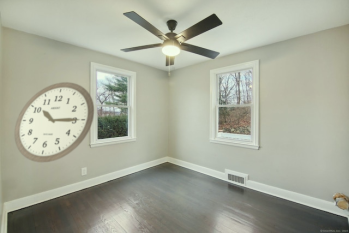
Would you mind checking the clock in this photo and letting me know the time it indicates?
10:15
